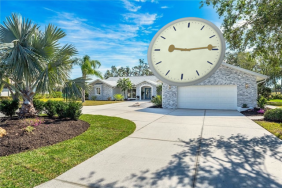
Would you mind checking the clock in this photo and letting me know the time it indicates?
9:14
